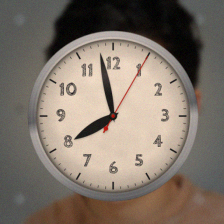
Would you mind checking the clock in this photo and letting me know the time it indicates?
7:58:05
